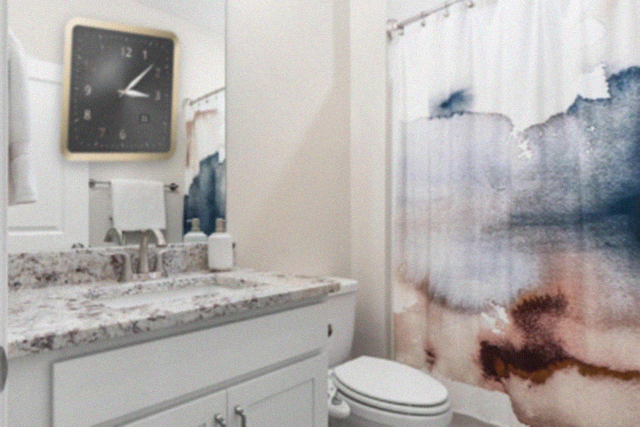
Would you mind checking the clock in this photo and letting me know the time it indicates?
3:08
